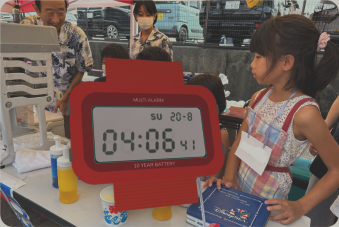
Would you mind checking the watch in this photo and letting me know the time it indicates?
4:06:41
